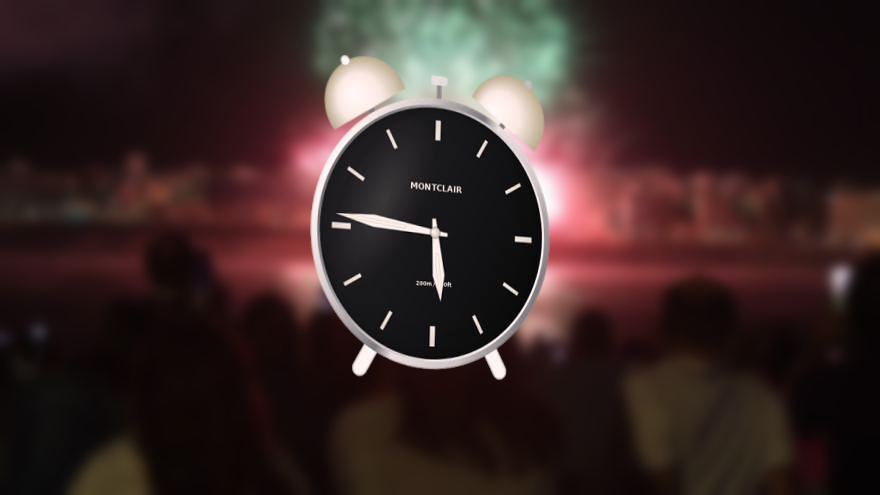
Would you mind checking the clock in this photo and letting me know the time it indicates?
5:46
